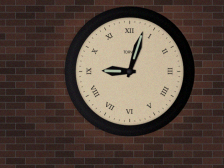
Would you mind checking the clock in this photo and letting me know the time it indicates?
9:03
